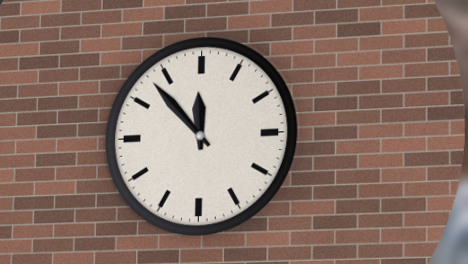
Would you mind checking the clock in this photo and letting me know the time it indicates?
11:53
